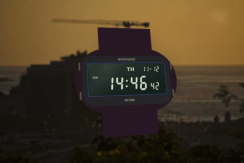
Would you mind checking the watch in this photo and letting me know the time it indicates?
14:46:42
